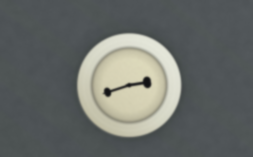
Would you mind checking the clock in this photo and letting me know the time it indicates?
2:42
